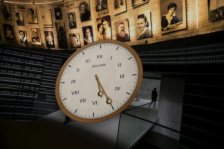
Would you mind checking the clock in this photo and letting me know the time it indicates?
5:25
